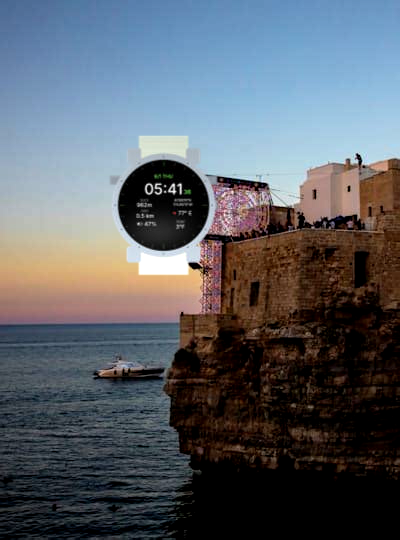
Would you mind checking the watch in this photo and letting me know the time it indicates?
5:41
